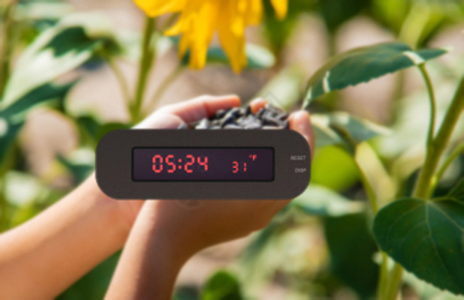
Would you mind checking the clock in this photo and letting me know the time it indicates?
5:24
